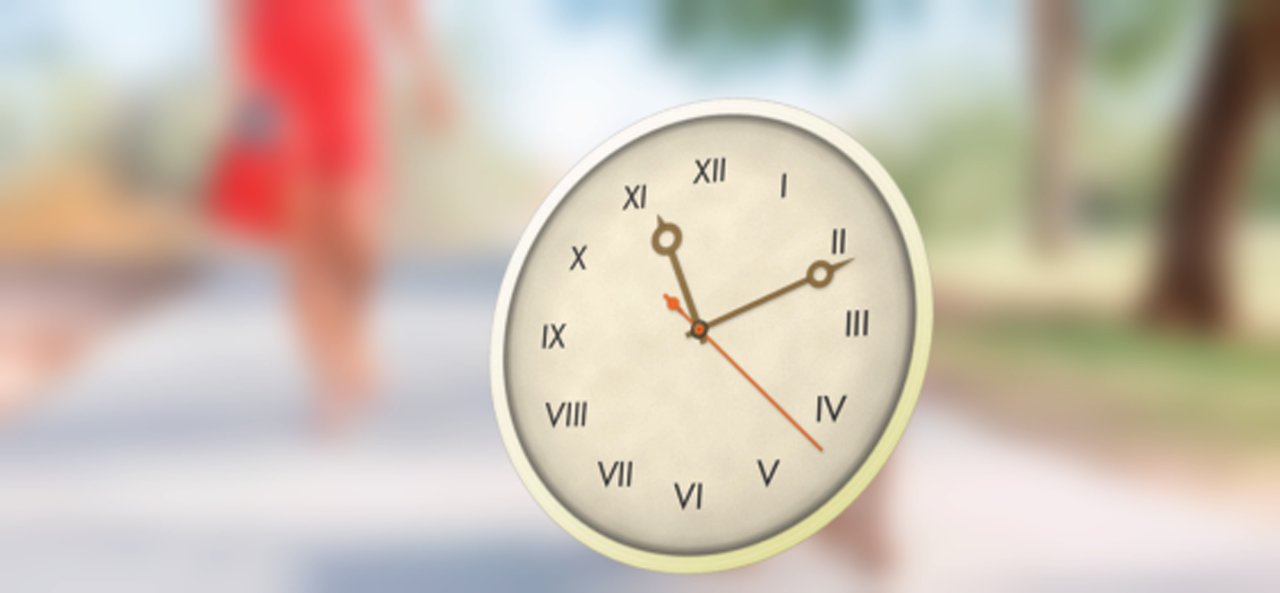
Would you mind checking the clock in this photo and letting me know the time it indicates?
11:11:22
